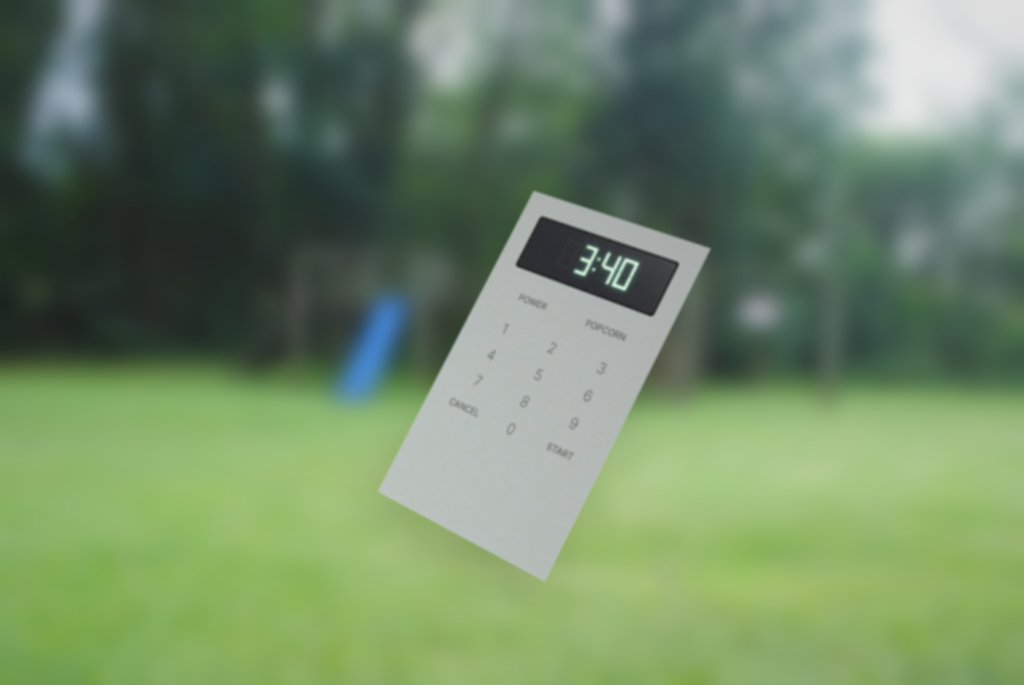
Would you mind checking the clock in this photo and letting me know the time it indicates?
3:40
